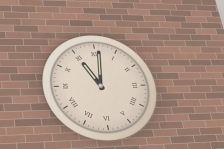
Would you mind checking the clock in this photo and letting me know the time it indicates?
11:01
